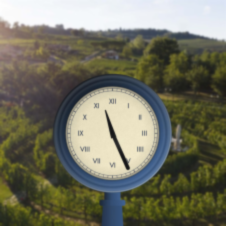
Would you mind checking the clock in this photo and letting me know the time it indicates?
11:26
